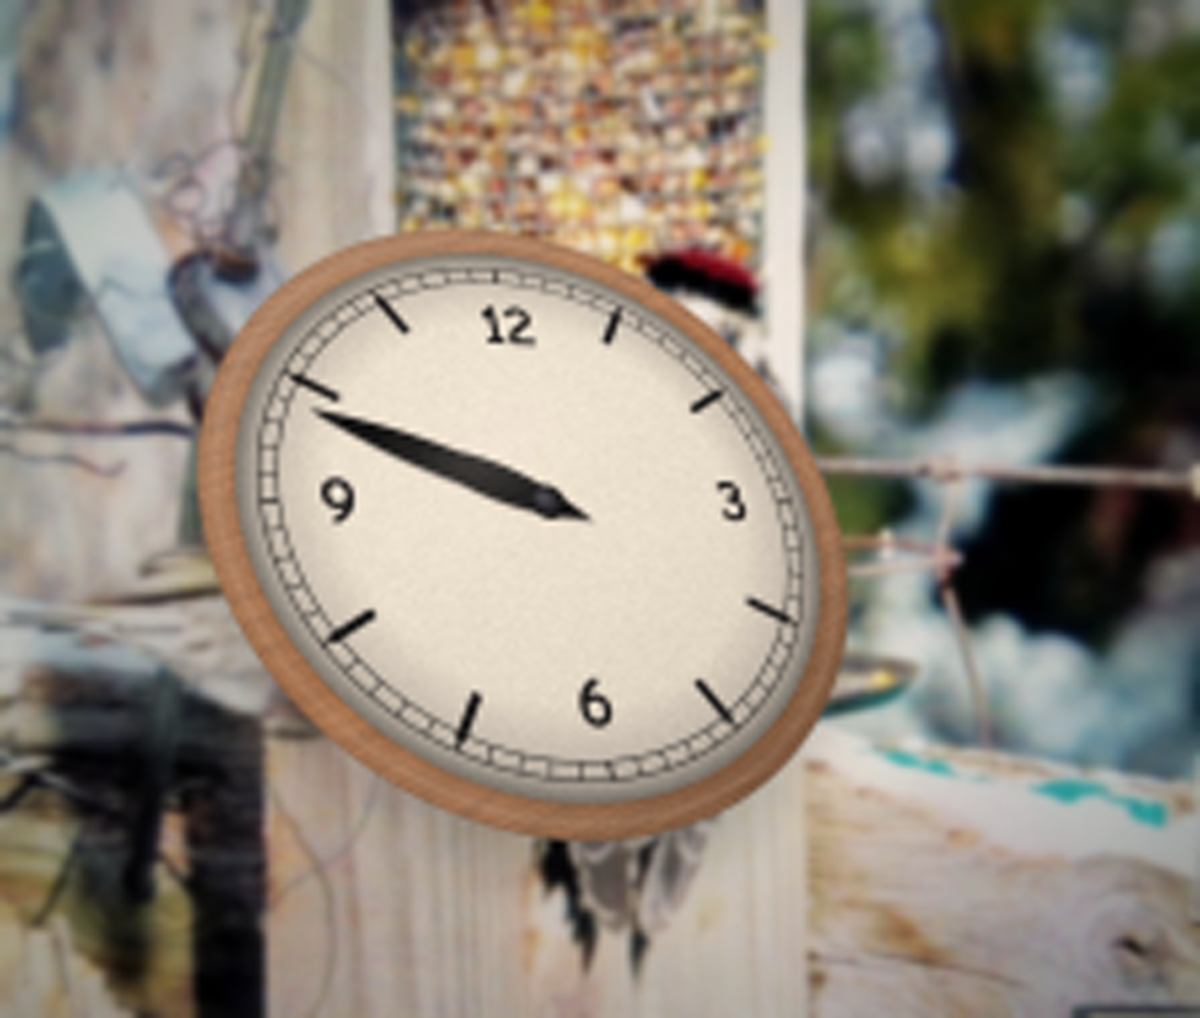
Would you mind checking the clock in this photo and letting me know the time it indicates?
9:49
